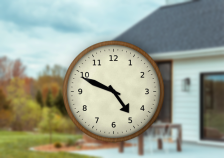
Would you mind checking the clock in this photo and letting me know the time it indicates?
4:49
